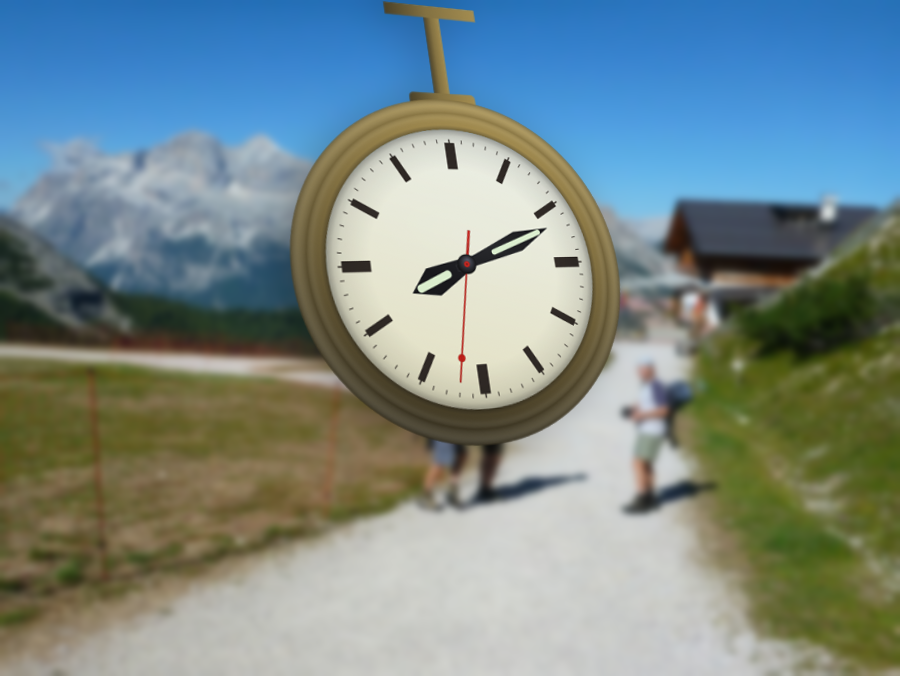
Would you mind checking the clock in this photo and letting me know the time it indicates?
8:11:32
